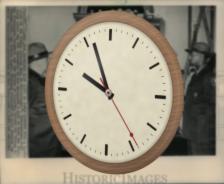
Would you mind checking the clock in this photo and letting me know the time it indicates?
9:56:24
